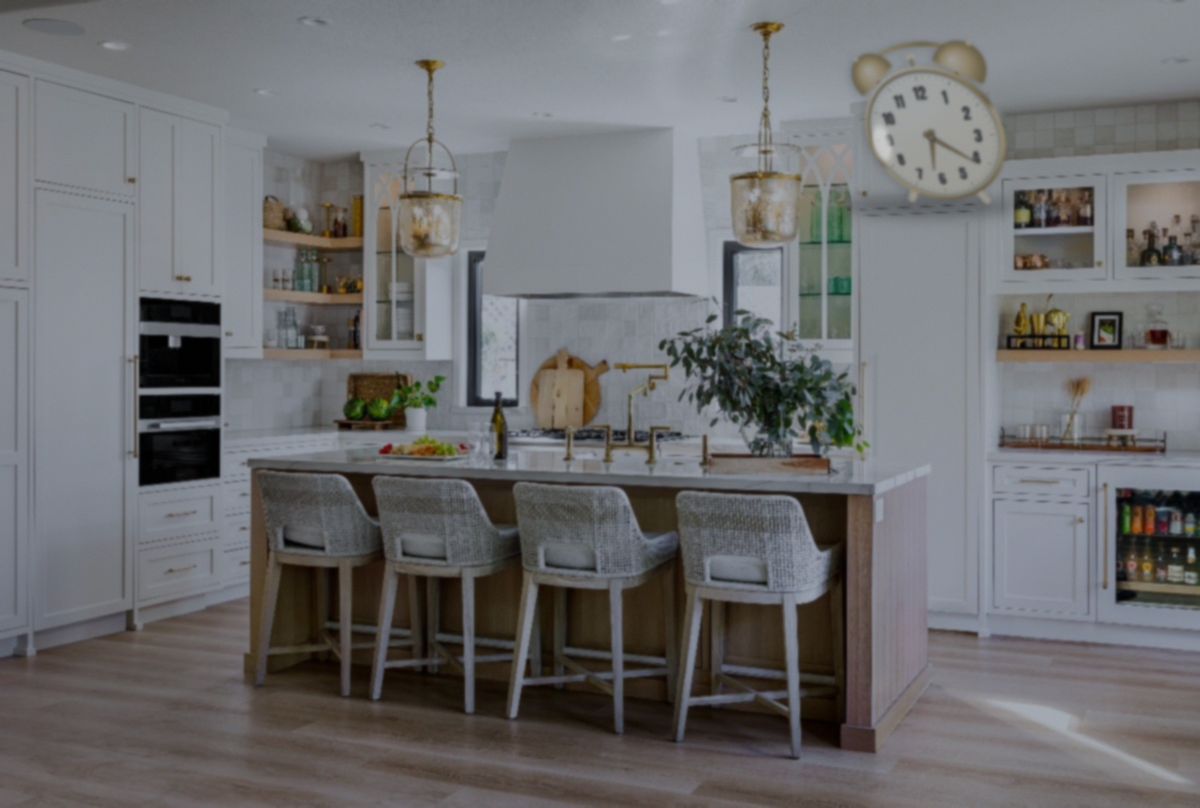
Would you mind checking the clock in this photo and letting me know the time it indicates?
6:21
